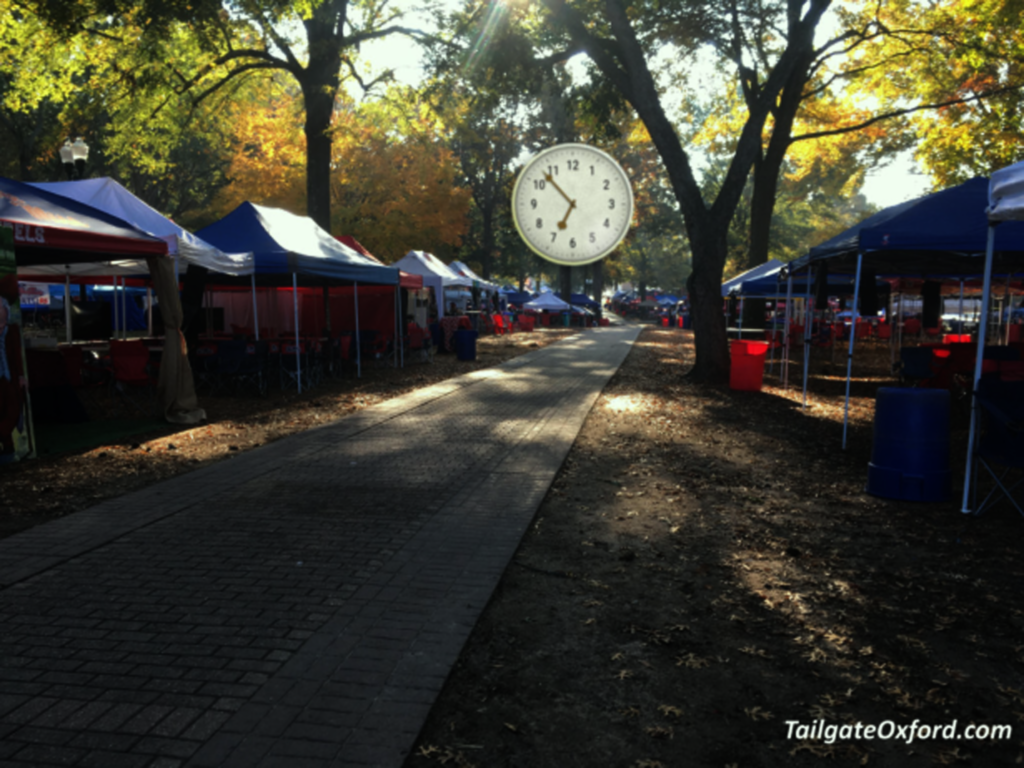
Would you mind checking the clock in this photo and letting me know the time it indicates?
6:53
